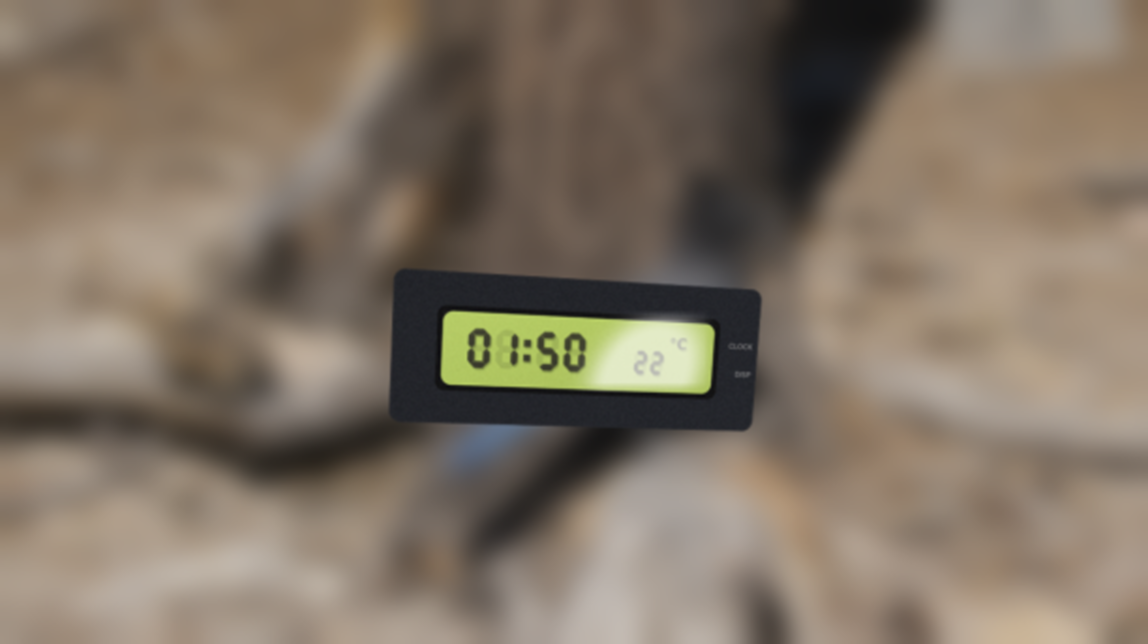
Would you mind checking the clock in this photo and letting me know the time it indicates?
1:50
